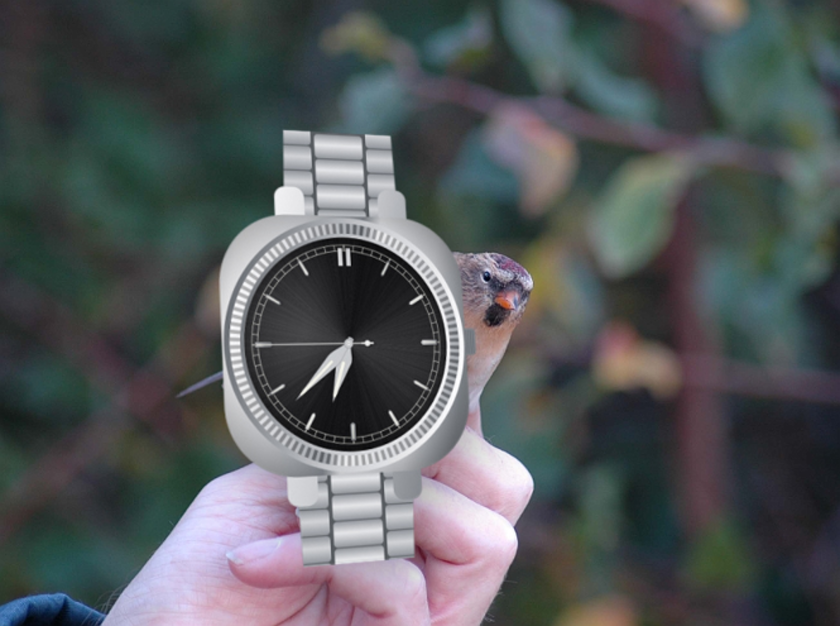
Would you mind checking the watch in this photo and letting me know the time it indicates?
6:37:45
